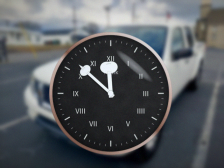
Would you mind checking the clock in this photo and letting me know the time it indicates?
11:52
